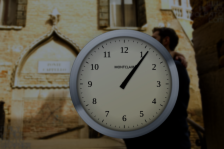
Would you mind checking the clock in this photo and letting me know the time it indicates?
1:06
